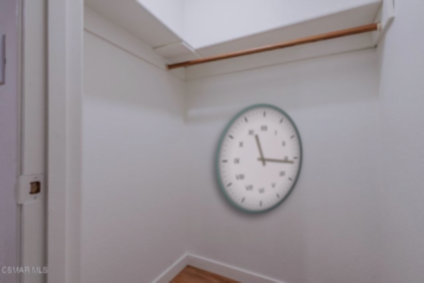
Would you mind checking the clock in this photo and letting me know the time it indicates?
11:16
